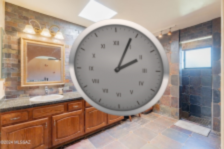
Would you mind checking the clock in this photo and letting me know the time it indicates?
2:04
